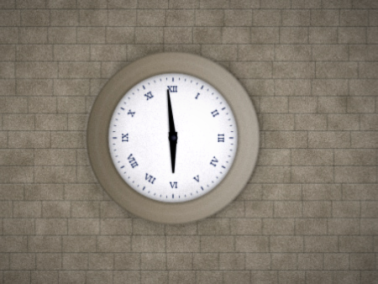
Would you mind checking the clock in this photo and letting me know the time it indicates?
5:59
